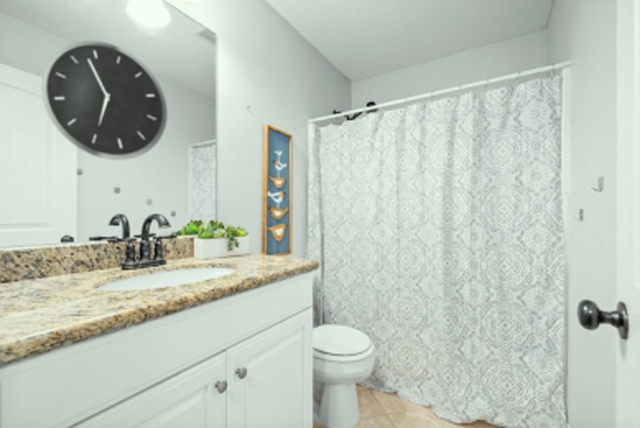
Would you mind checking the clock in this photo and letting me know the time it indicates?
6:58
